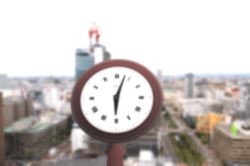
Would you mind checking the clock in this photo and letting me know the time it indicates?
6:03
